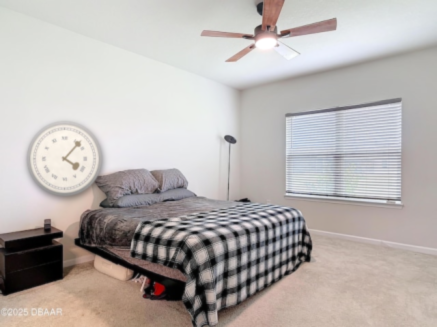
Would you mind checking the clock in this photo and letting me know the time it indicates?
4:07
